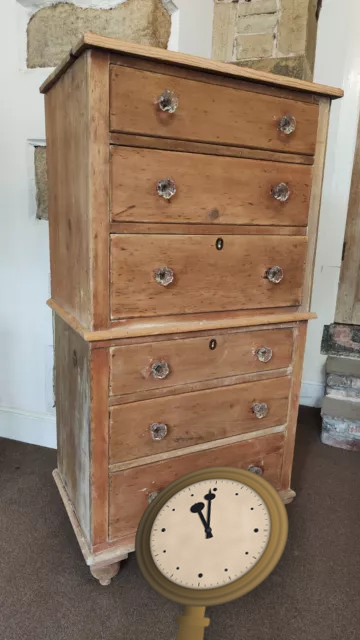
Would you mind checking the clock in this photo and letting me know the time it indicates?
10:59
